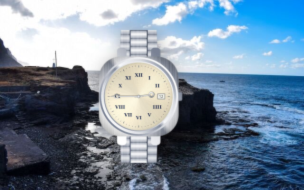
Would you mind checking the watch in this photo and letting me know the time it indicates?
2:45
